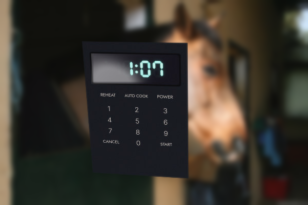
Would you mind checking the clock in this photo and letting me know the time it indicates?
1:07
